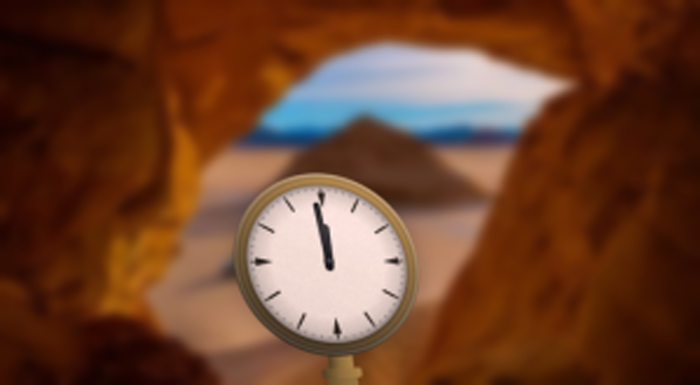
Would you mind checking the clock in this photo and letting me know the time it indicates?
11:59
